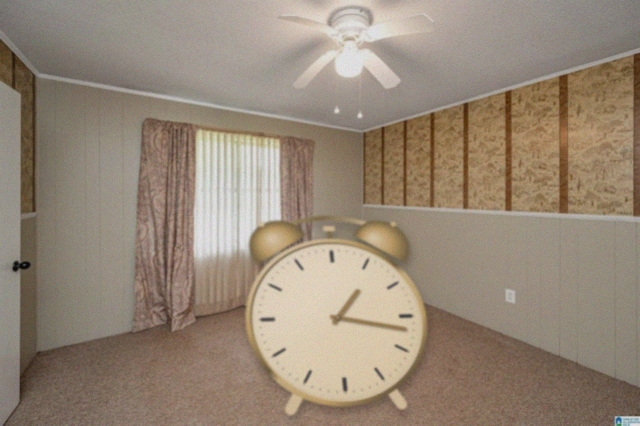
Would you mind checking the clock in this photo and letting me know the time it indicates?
1:17
